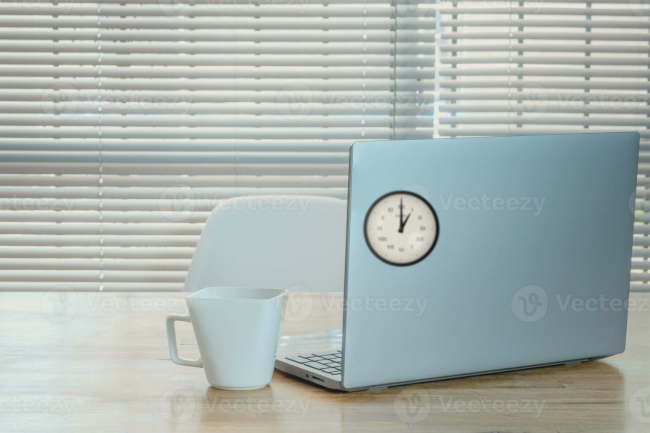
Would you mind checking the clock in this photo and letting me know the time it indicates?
1:00
